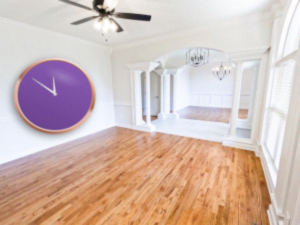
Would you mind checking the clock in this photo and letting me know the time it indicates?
11:51
